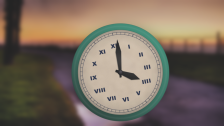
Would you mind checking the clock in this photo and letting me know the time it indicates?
4:01
